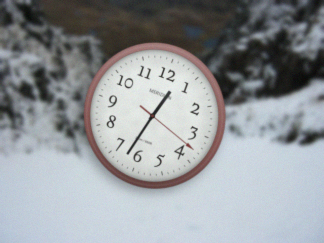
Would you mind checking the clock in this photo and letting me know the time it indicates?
12:32:18
